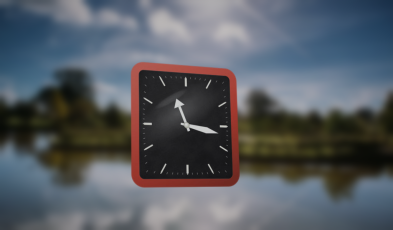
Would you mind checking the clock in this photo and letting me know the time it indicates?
11:17
